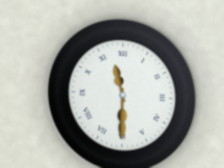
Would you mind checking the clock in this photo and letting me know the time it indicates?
11:30
